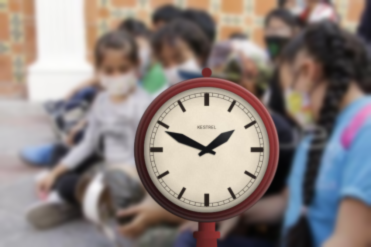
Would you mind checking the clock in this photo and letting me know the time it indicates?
1:49
